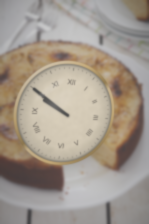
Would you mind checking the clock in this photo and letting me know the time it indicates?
9:50
